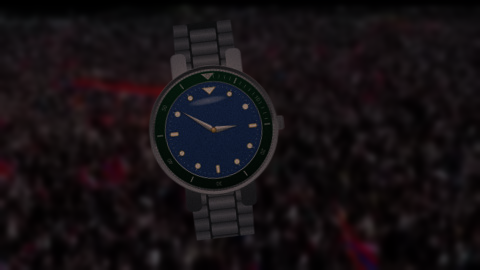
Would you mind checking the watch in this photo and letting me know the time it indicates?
2:51
